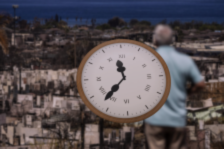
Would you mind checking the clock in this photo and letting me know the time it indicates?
11:37
